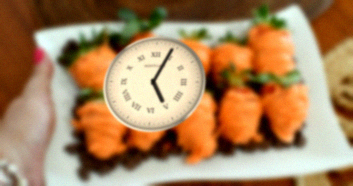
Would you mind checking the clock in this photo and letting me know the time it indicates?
5:04
